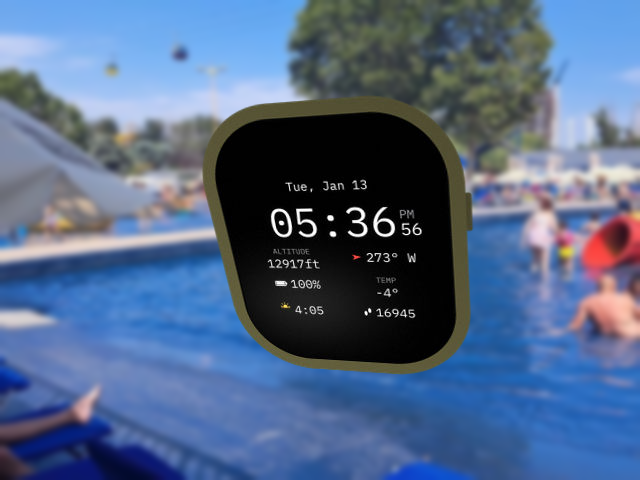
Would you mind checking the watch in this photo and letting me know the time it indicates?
5:36:56
